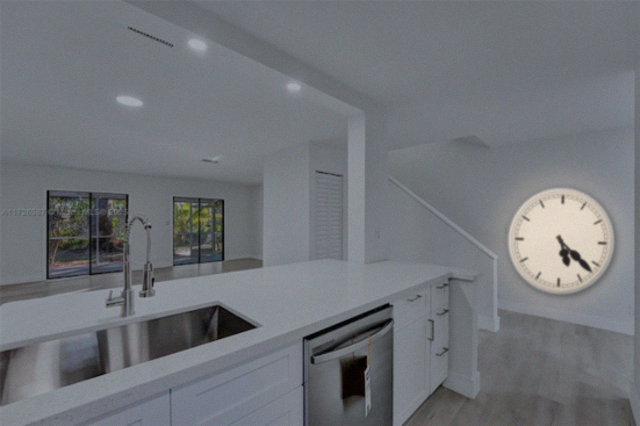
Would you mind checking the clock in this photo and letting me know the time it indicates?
5:22
